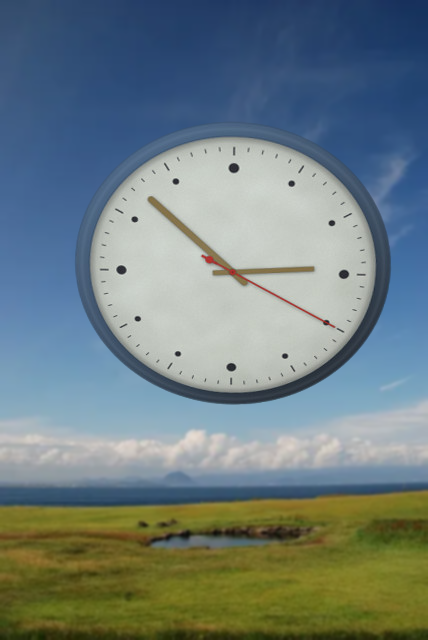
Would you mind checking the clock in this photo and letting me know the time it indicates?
2:52:20
